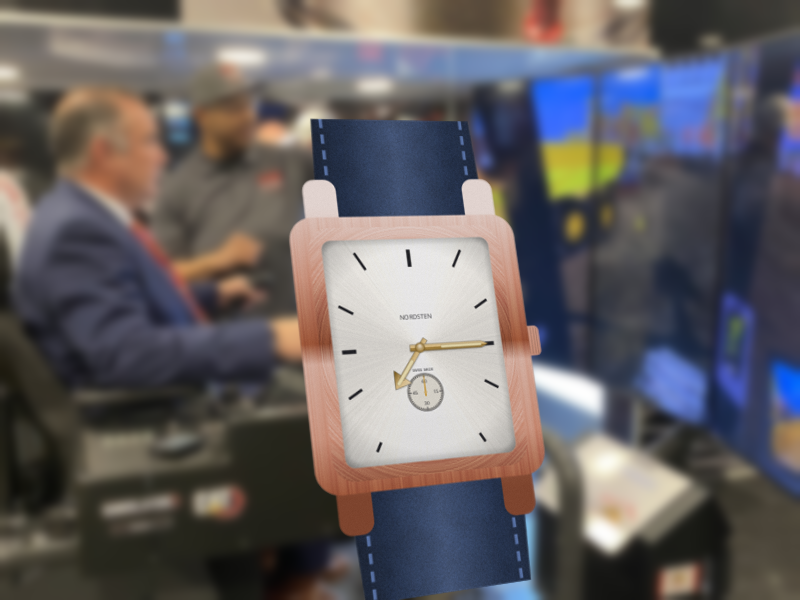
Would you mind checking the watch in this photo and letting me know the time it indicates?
7:15
